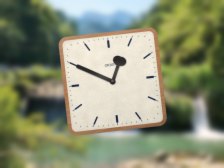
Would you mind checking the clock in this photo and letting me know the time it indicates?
12:50
